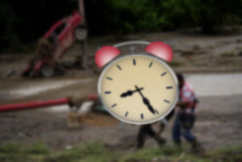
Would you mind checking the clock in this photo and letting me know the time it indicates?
8:26
